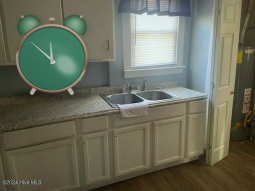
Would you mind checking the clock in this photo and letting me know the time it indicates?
11:52
